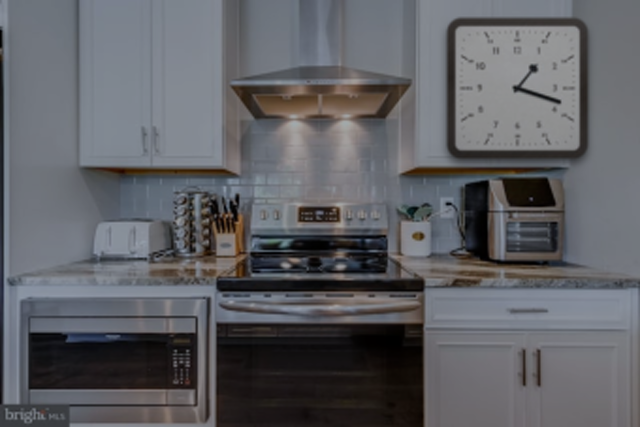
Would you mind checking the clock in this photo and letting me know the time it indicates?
1:18
